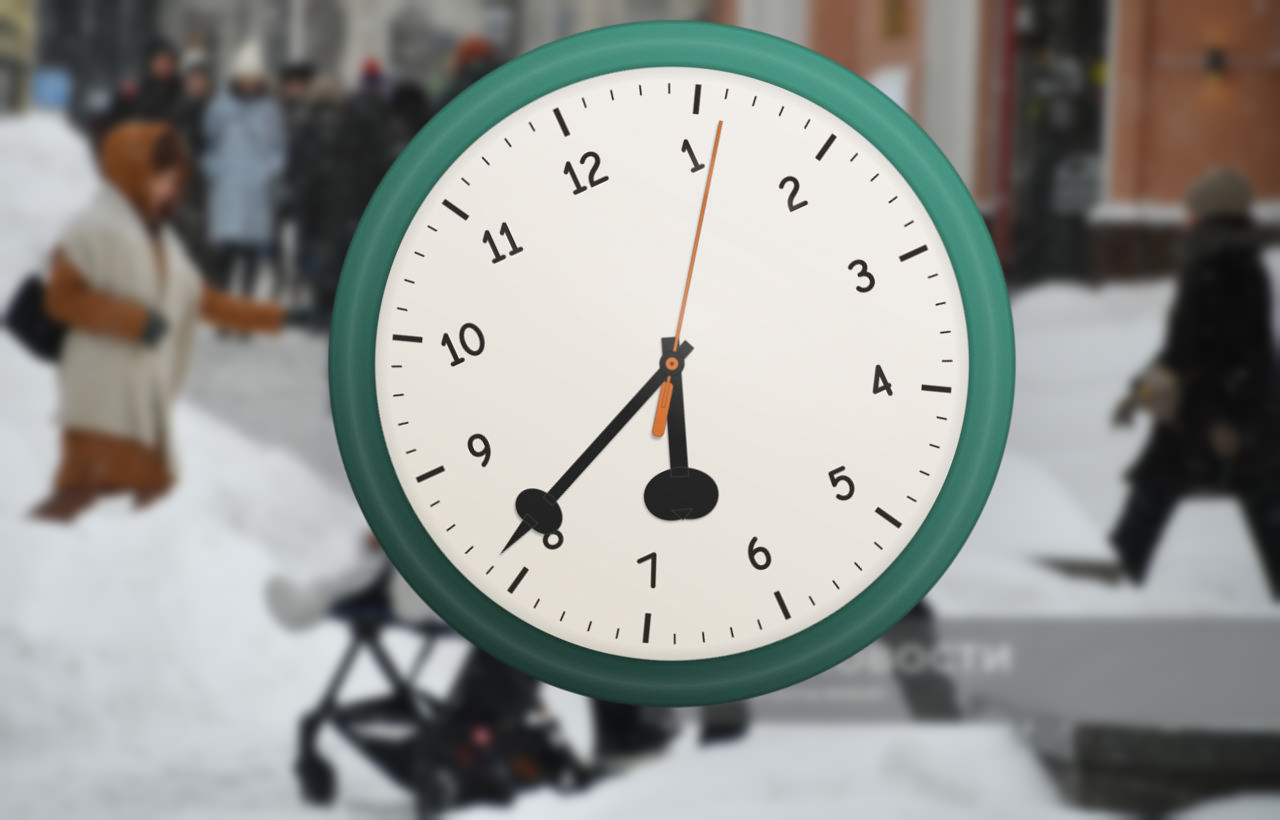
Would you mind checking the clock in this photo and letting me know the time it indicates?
6:41:06
